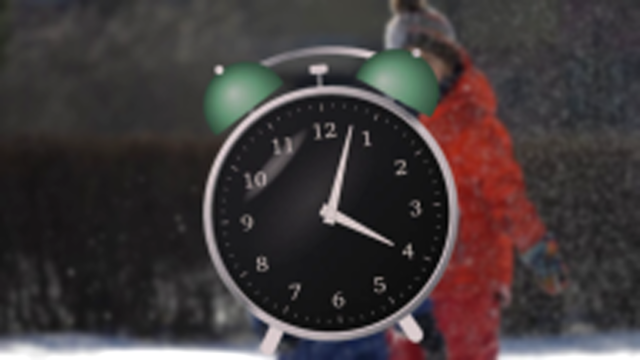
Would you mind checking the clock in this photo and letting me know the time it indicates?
4:03
